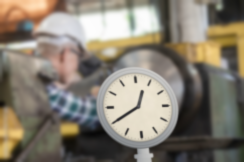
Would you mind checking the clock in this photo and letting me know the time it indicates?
12:40
